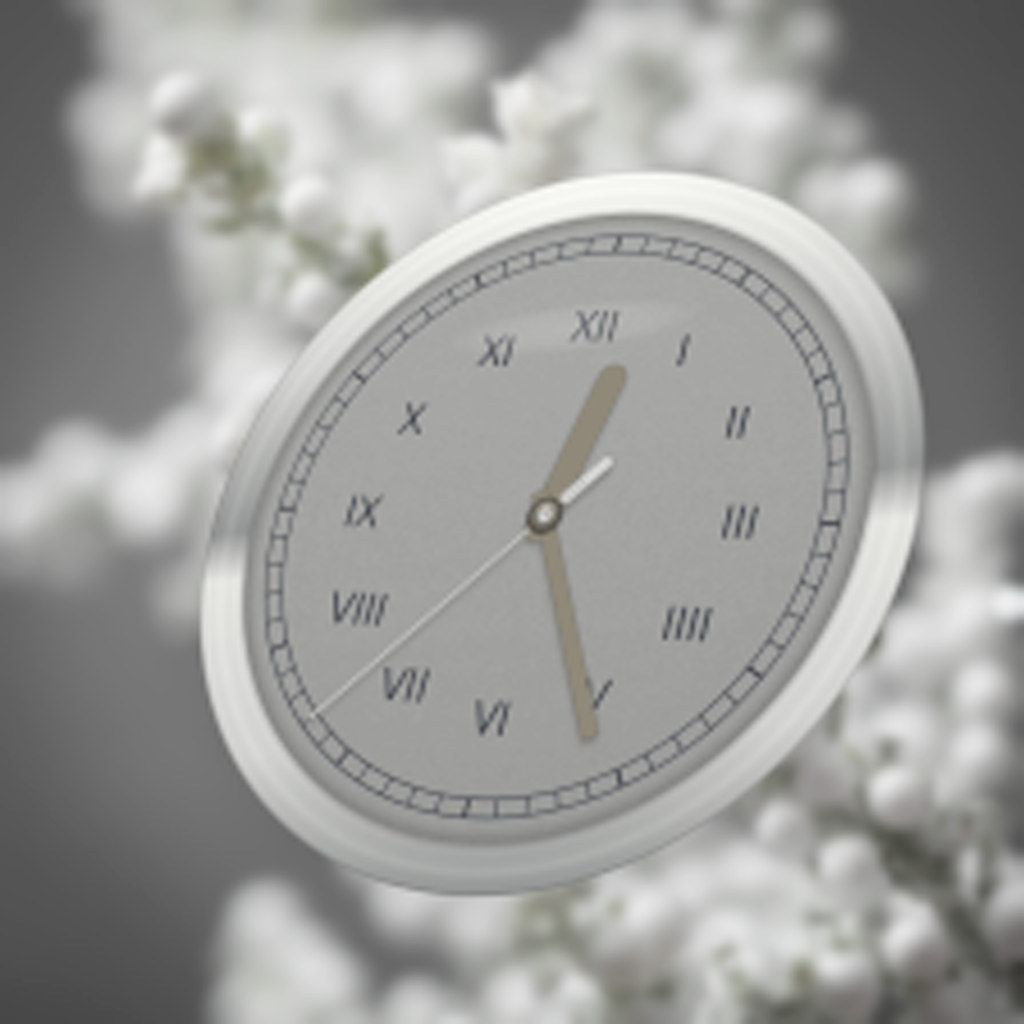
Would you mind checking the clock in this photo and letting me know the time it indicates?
12:25:37
